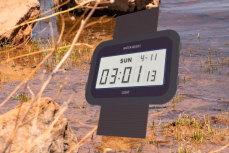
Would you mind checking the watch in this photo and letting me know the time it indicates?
3:01:13
